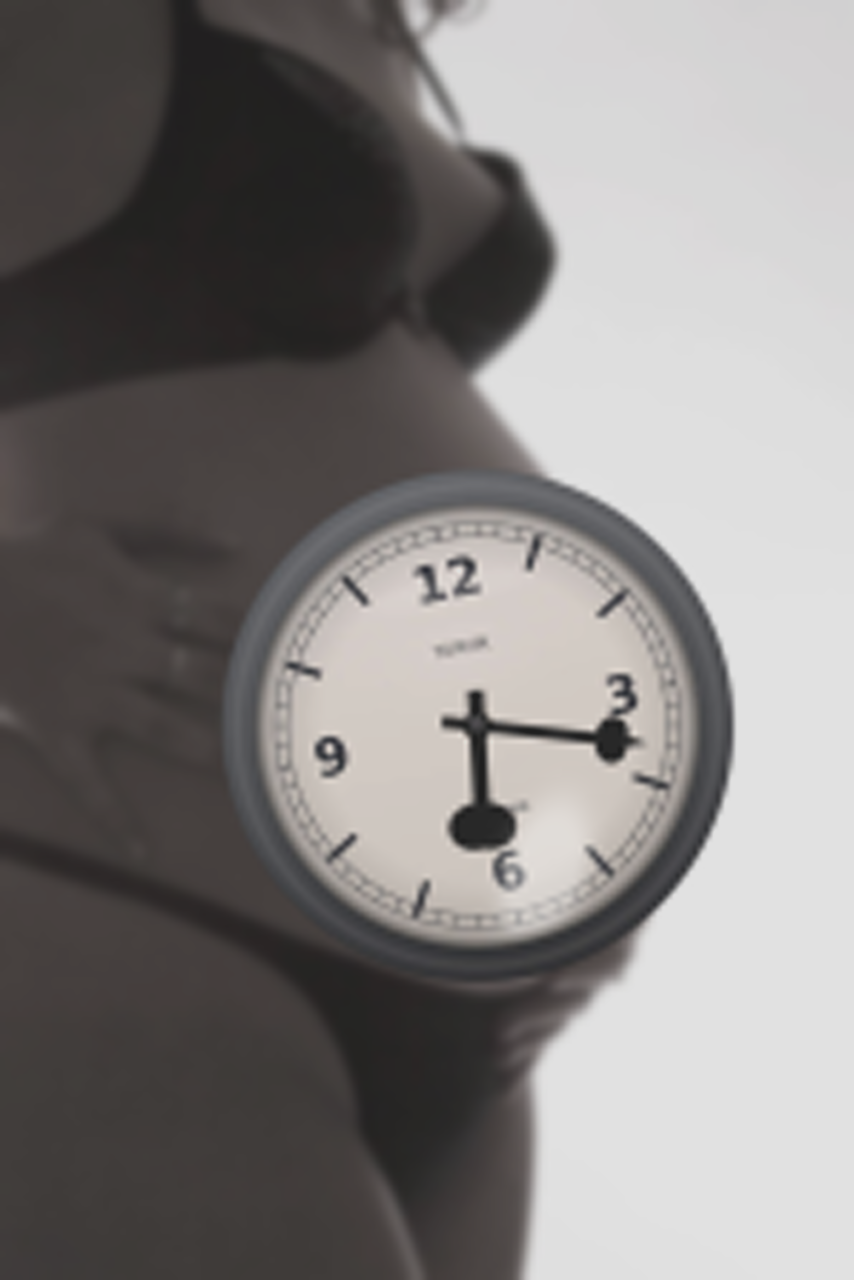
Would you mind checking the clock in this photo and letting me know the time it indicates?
6:18
